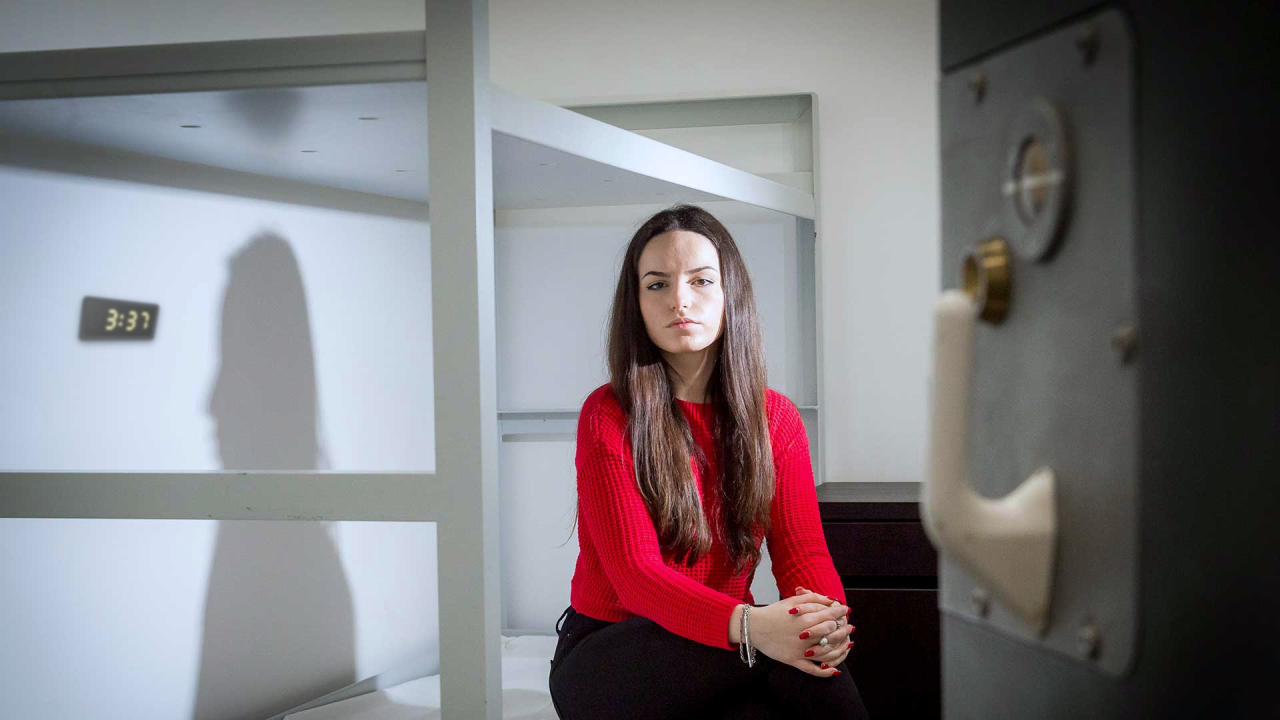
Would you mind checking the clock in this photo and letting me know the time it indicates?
3:37
